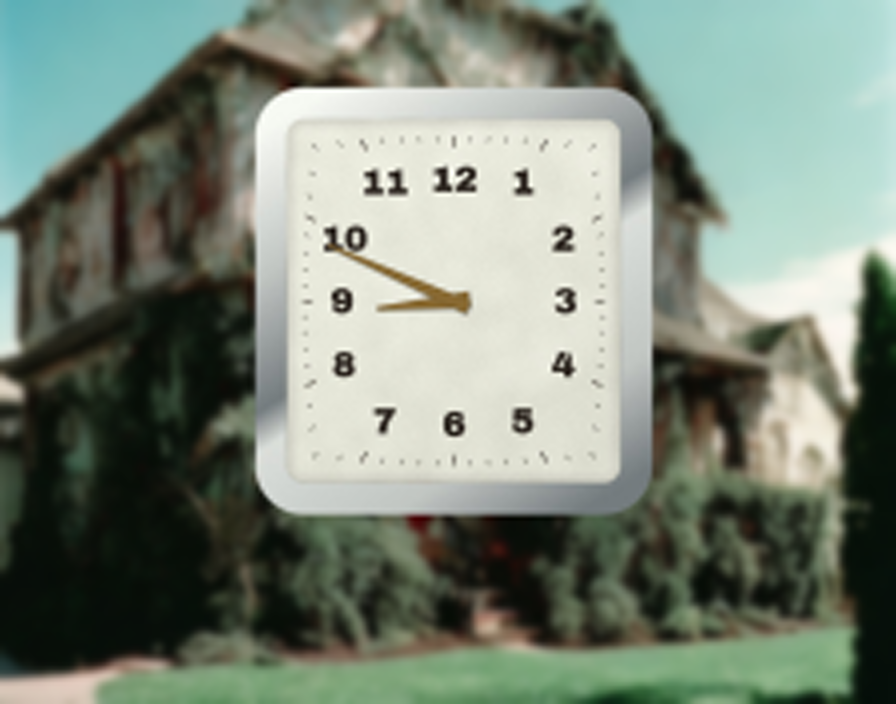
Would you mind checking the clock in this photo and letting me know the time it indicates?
8:49
